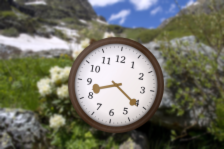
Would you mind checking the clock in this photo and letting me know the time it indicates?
8:21
